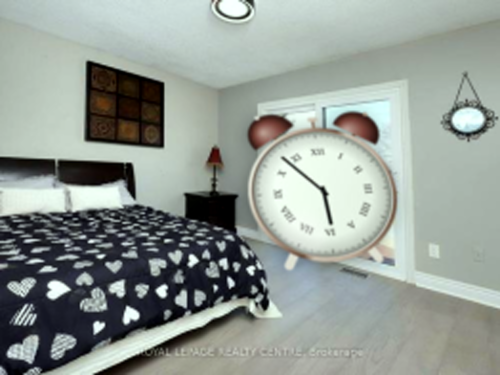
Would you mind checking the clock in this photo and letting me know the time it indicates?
5:53
